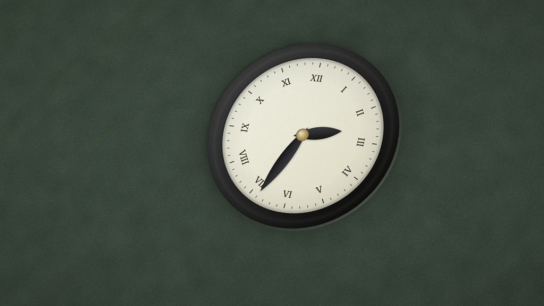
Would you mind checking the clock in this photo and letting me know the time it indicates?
2:34
